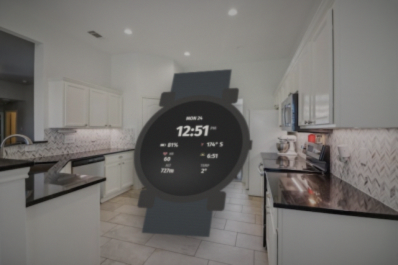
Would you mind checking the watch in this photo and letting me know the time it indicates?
12:51
